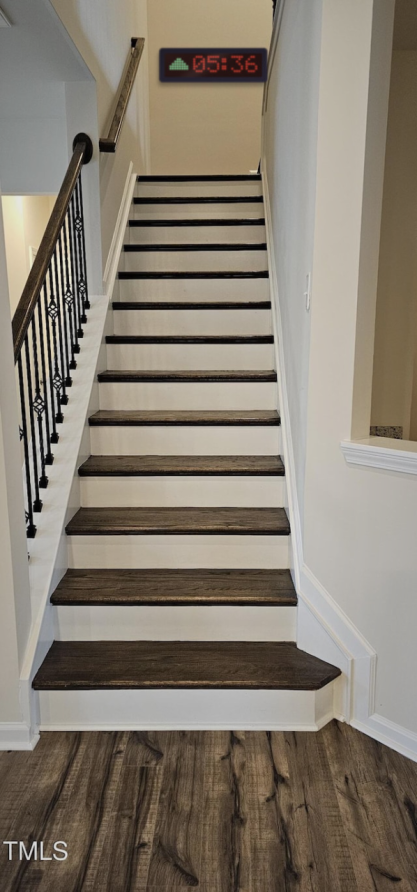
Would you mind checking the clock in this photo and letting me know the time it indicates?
5:36
